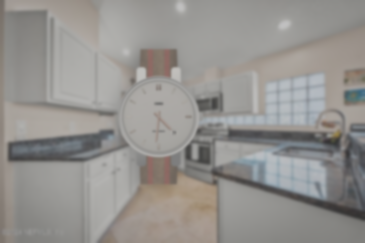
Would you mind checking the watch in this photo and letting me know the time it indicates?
4:31
